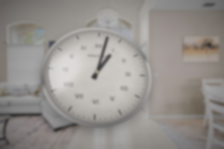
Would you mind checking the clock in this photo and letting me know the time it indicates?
1:02
